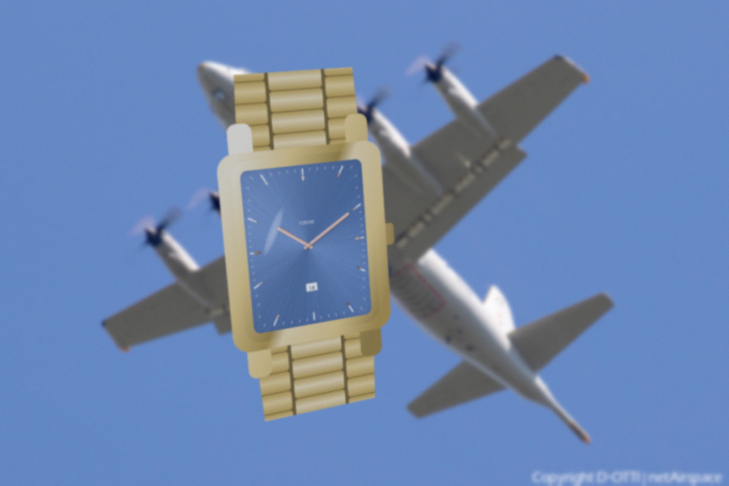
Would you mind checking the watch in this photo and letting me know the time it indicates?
10:10
